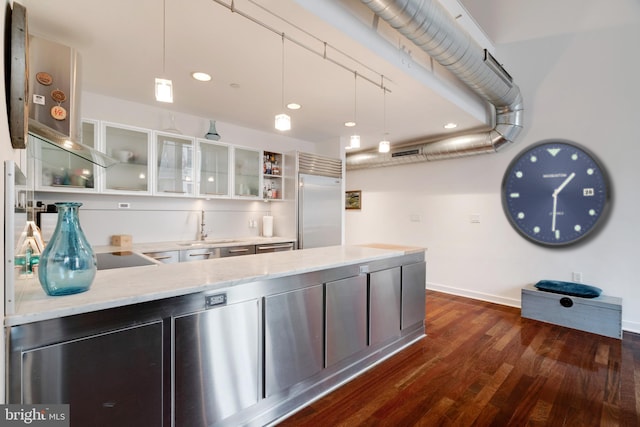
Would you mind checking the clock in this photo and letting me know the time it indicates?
1:31
